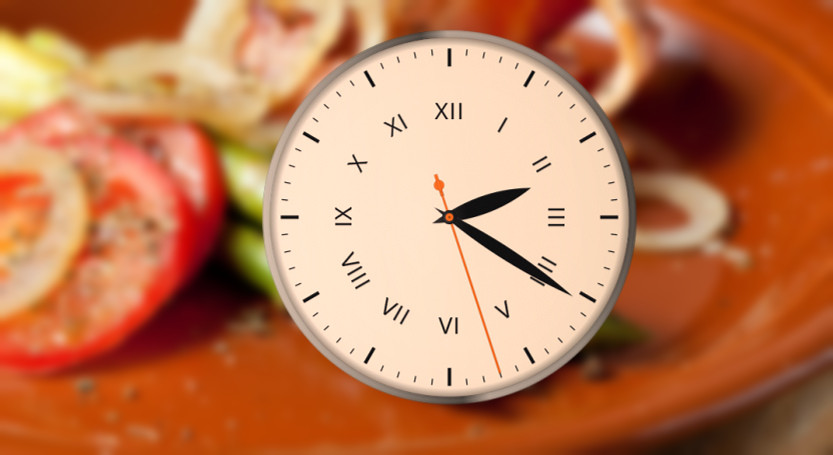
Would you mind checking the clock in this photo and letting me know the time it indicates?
2:20:27
